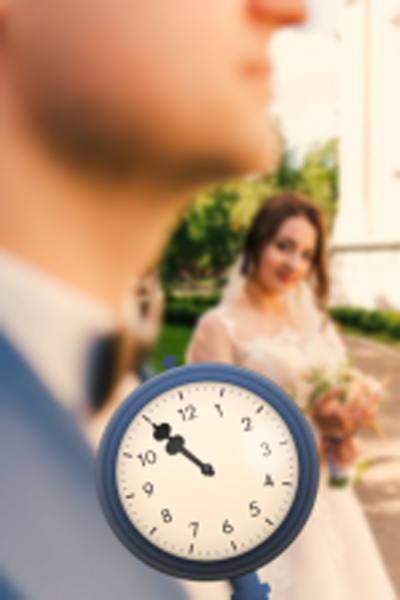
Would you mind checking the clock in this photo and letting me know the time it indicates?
10:55
